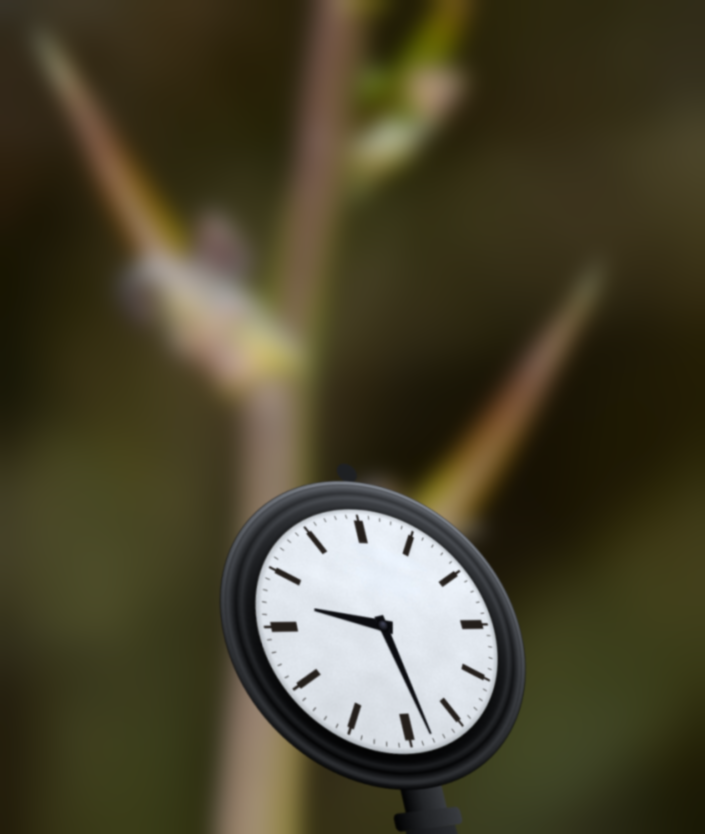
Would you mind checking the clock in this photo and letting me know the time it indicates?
9:28
